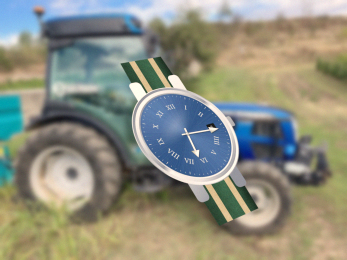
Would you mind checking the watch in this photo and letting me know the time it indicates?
6:16
